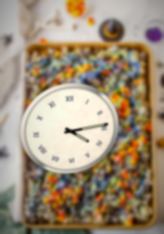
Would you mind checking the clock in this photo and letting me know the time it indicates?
4:14
